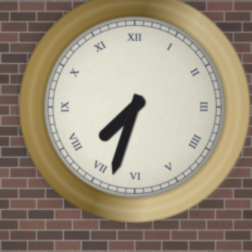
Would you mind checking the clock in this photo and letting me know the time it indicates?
7:33
